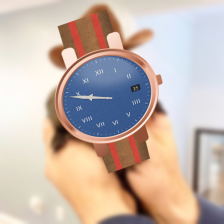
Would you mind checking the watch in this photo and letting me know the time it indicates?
9:49
